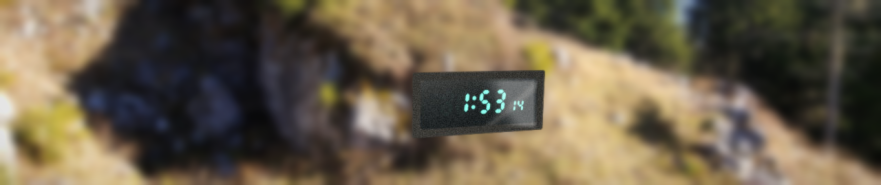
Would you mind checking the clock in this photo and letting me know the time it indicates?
1:53:14
